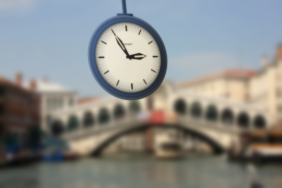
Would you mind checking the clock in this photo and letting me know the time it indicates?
2:55
